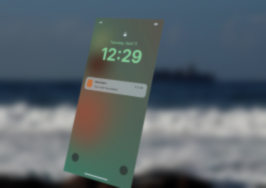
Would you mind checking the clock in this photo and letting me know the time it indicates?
12:29
